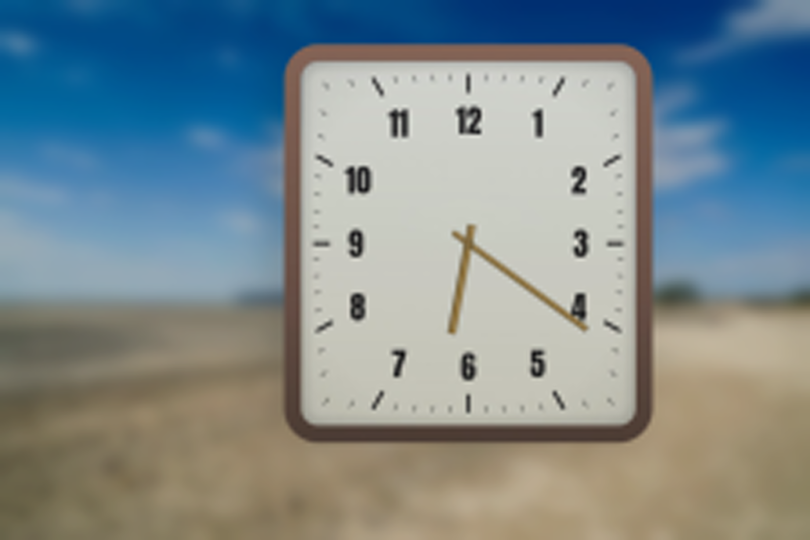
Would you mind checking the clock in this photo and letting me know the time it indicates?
6:21
